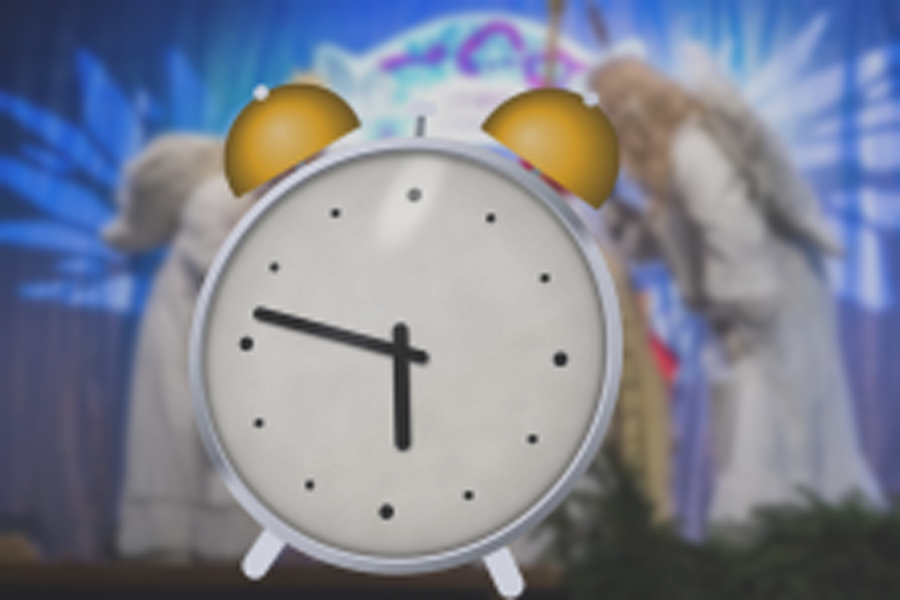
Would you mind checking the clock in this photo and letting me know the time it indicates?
5:47
